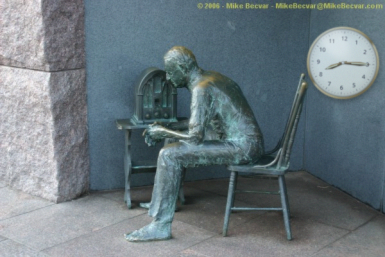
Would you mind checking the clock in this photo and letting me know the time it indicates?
8:15
